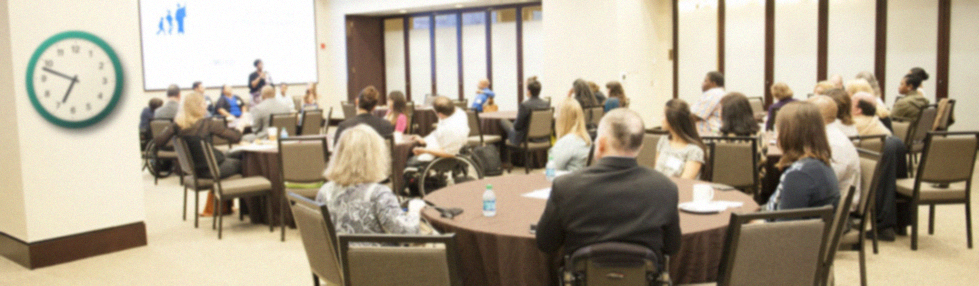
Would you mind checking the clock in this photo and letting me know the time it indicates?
6:48
